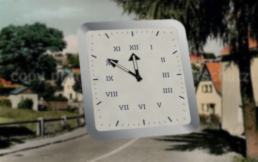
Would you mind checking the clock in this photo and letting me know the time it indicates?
11:51
